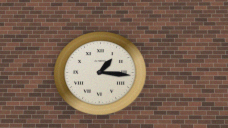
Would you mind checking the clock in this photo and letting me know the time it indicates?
1:16
